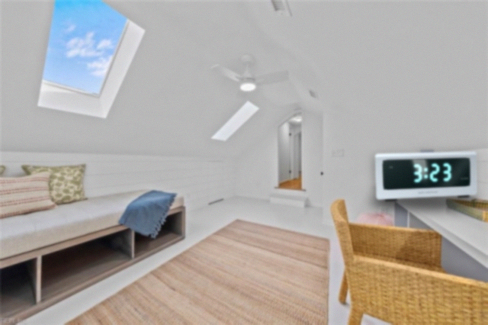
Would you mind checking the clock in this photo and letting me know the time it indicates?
3:23
